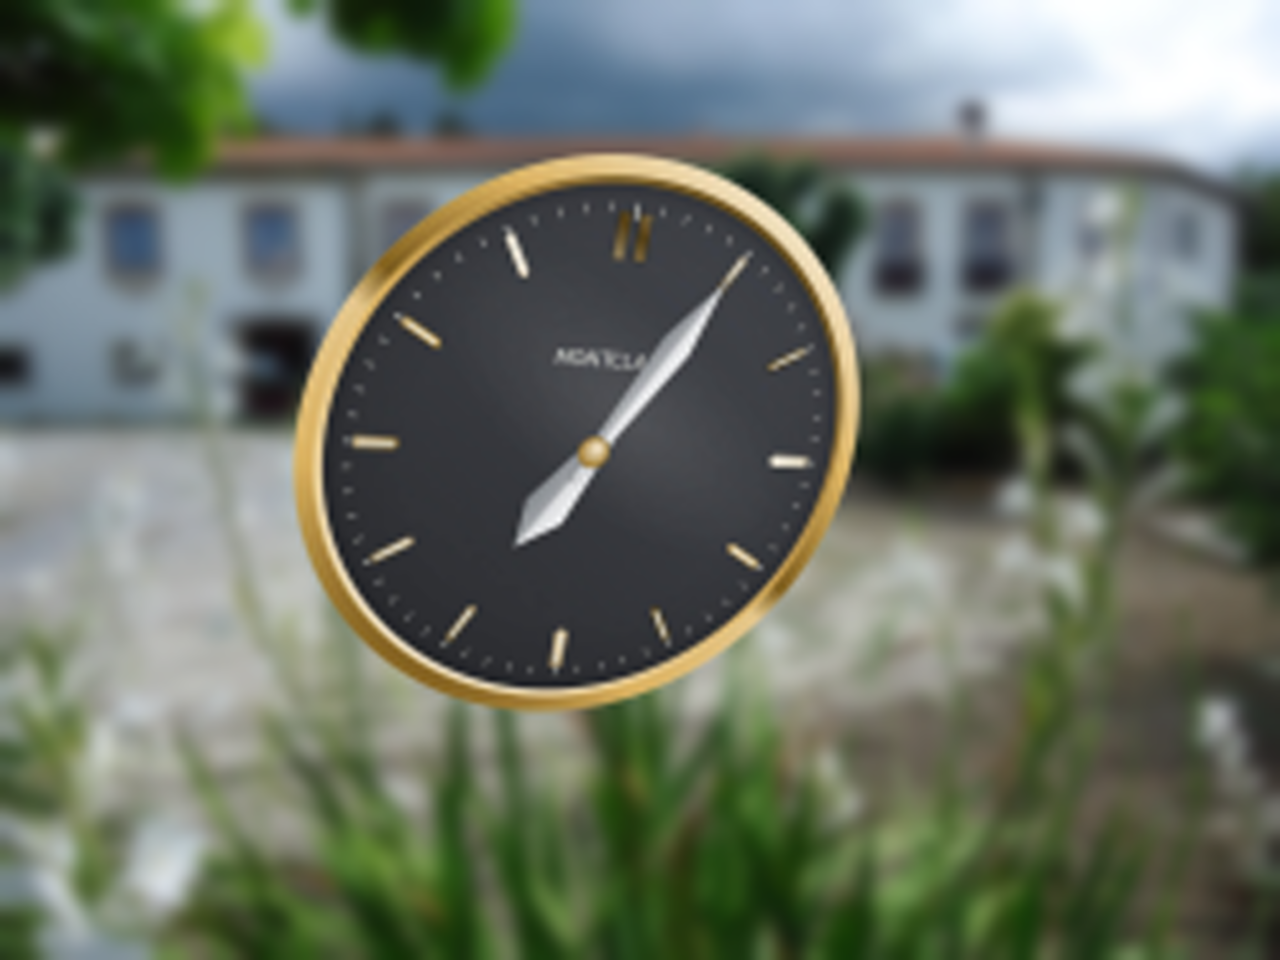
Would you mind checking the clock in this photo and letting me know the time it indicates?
7:05
